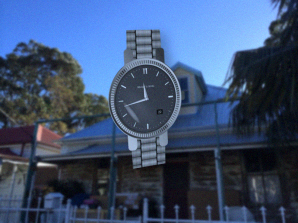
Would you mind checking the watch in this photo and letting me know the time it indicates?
11:43
